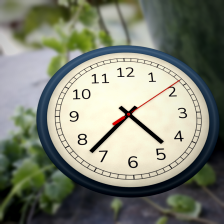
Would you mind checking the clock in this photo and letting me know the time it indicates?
4:37:09
